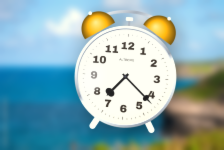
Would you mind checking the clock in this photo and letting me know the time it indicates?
7:22
